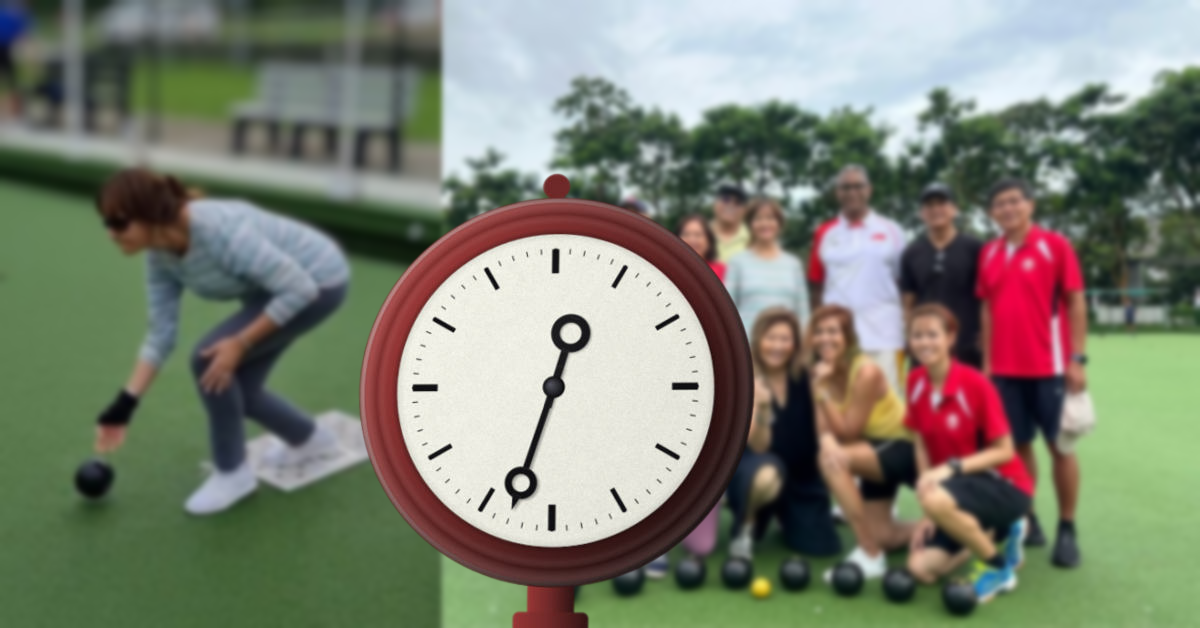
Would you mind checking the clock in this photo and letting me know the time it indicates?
12:33
